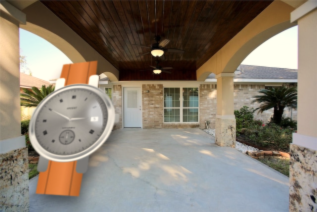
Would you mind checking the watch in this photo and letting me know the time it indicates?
2:50
